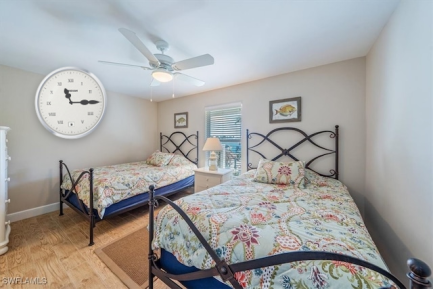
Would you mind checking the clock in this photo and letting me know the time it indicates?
11:15
